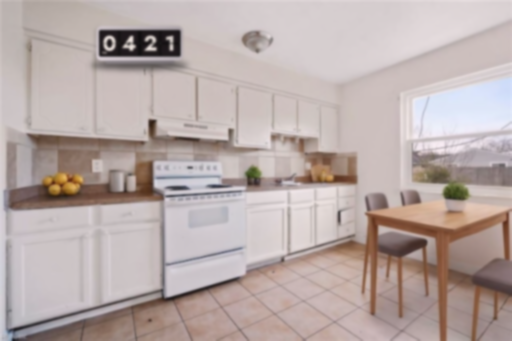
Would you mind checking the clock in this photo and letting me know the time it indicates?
4:21
